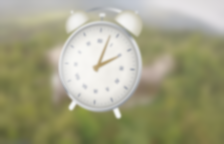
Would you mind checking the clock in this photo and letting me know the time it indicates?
2:03
